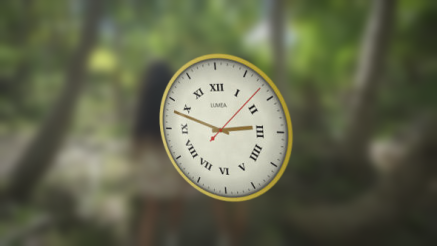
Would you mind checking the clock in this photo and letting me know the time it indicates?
2:48:08
